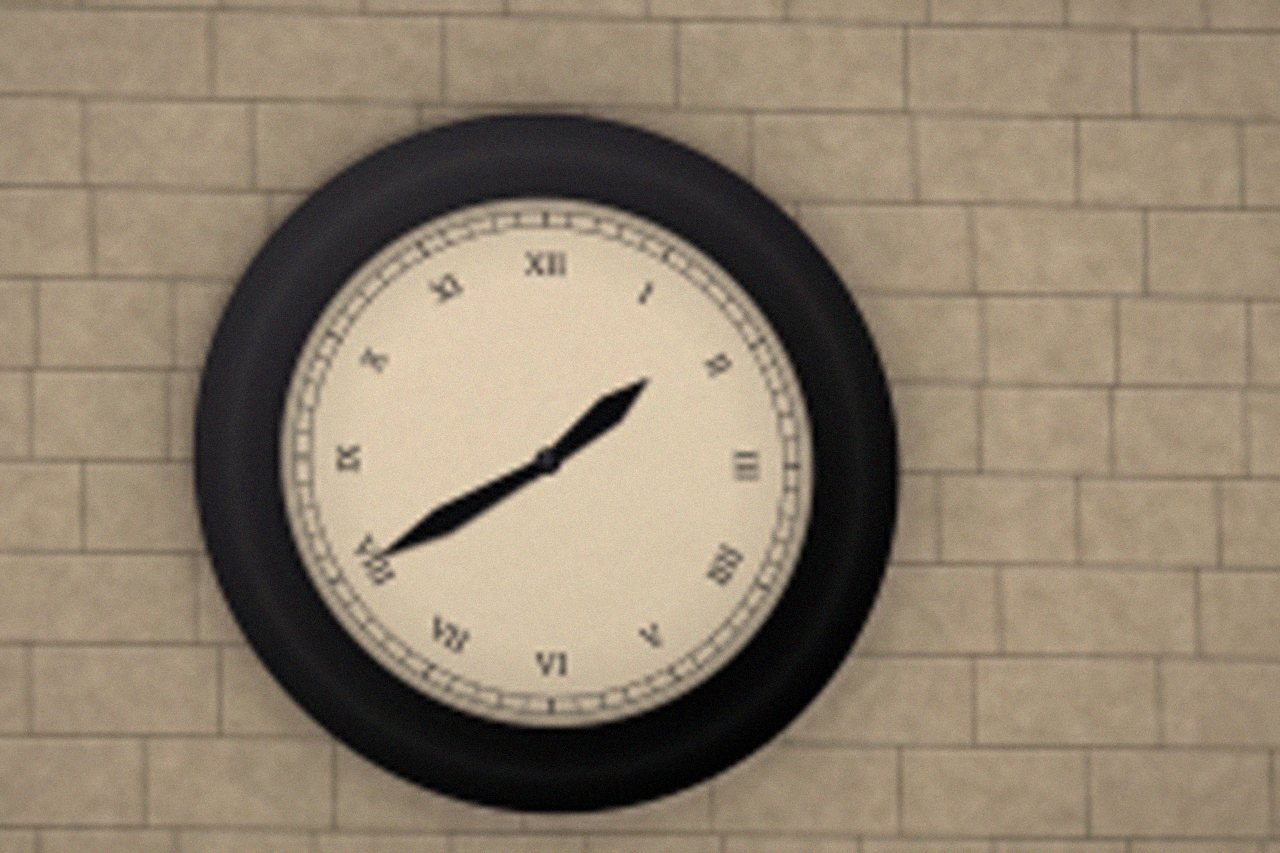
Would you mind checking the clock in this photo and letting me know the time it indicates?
1:40
